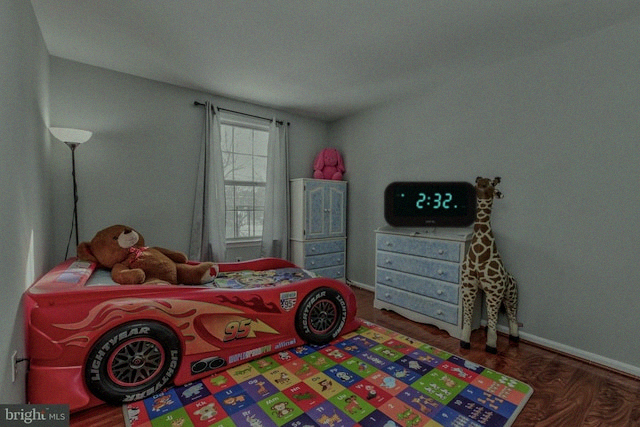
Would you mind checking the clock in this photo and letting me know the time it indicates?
2:32
